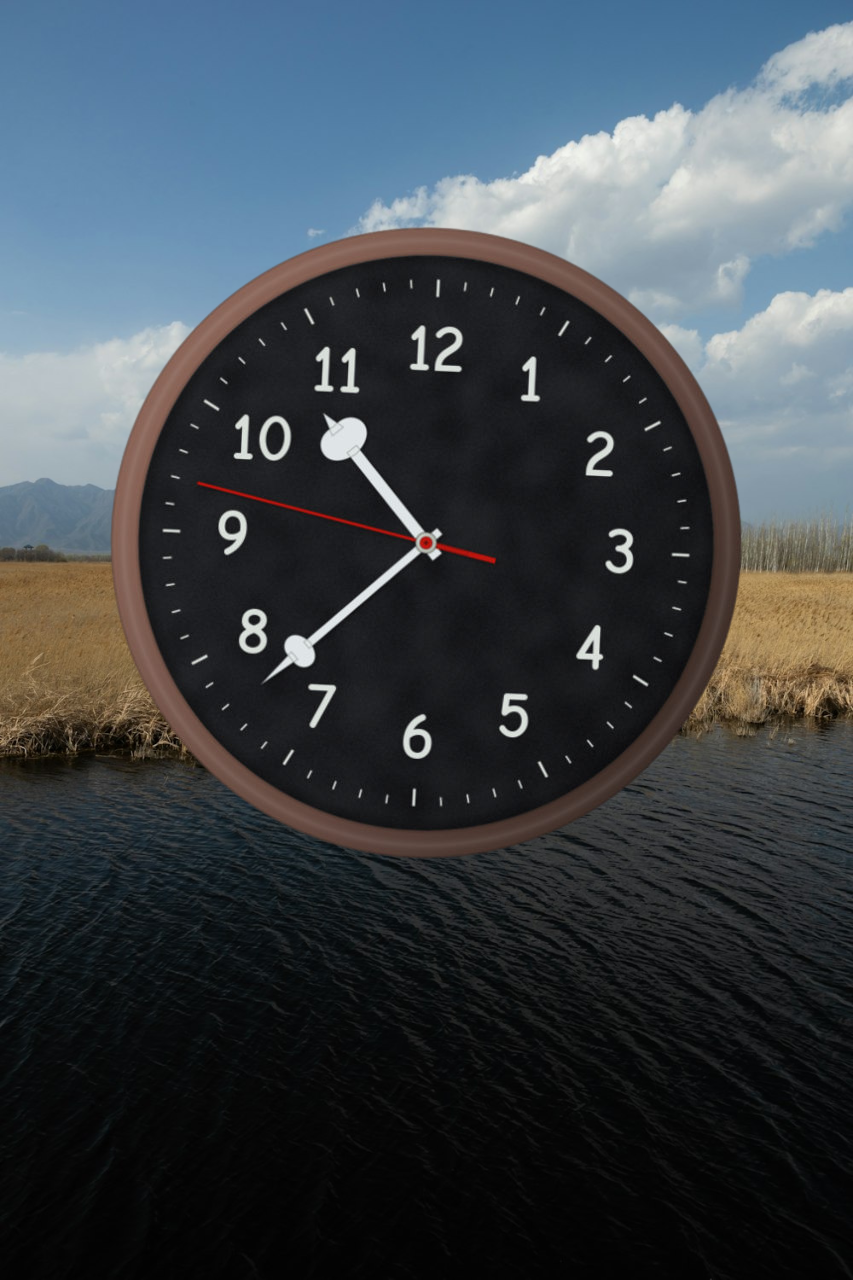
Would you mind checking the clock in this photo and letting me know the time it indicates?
10:37:47
